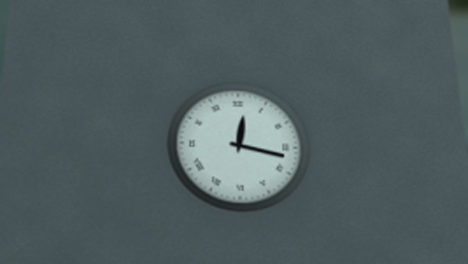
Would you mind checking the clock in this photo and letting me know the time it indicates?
12:17
